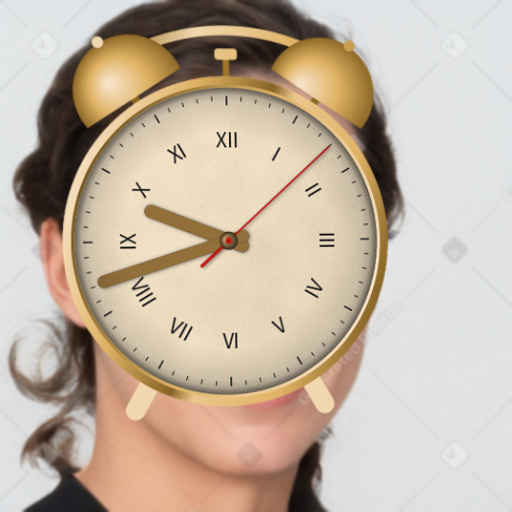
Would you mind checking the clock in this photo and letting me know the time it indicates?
9:42:08
